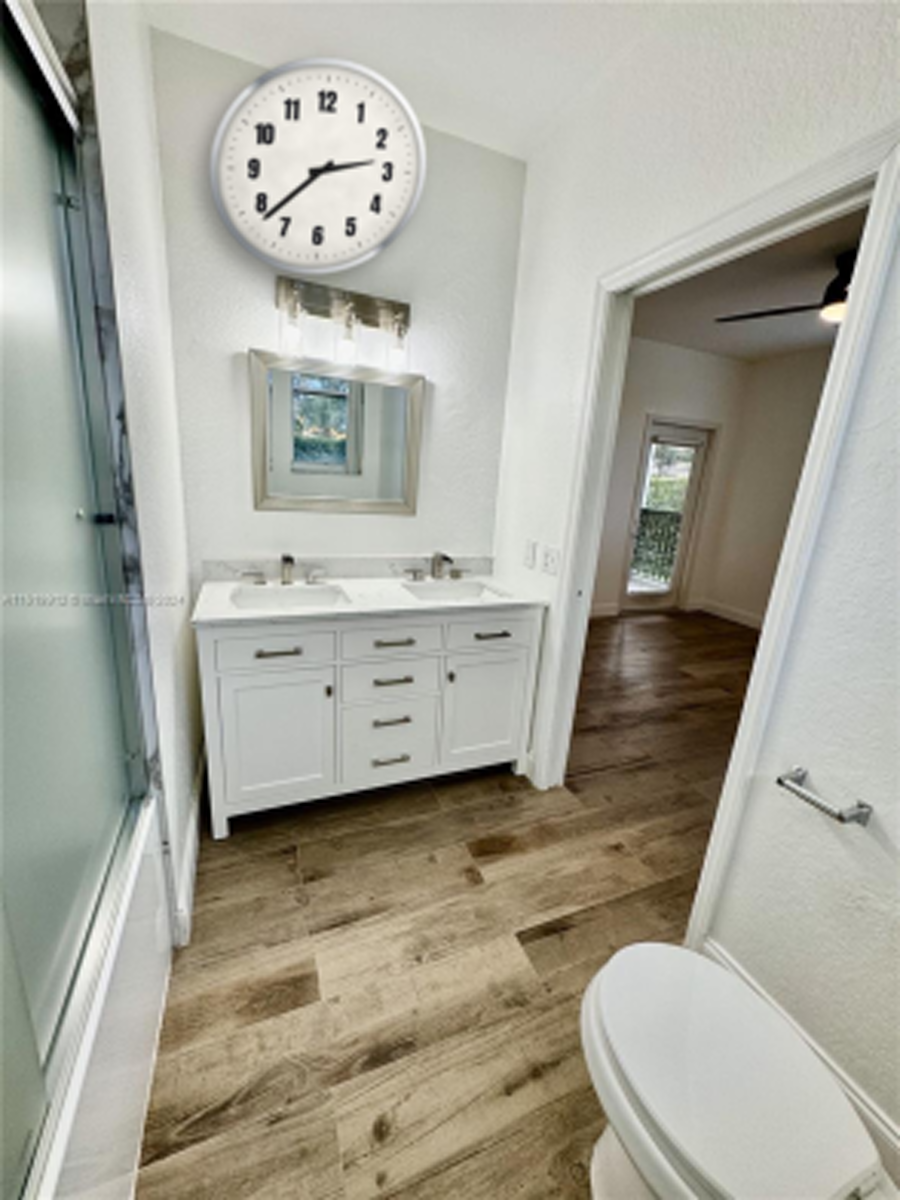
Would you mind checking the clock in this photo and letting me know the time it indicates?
2:38
